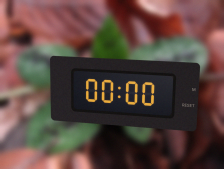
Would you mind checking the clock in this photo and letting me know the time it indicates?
0:00
